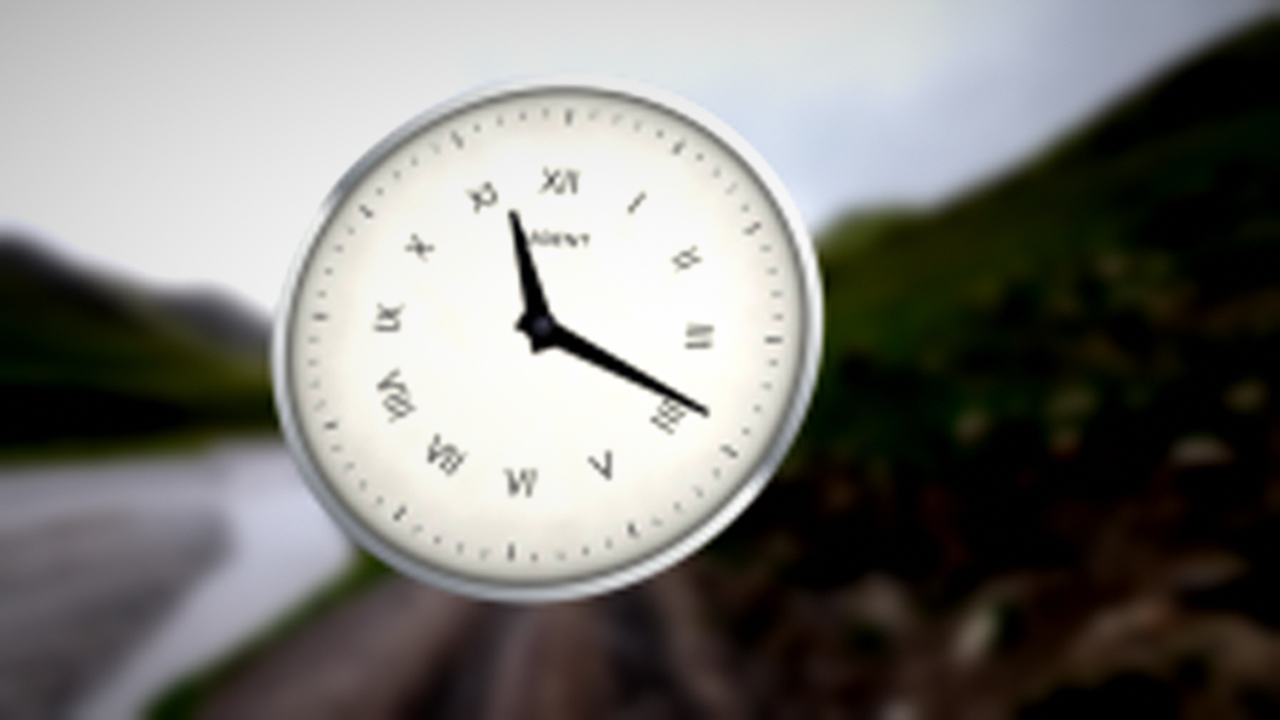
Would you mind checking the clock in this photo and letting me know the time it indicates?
11:19
